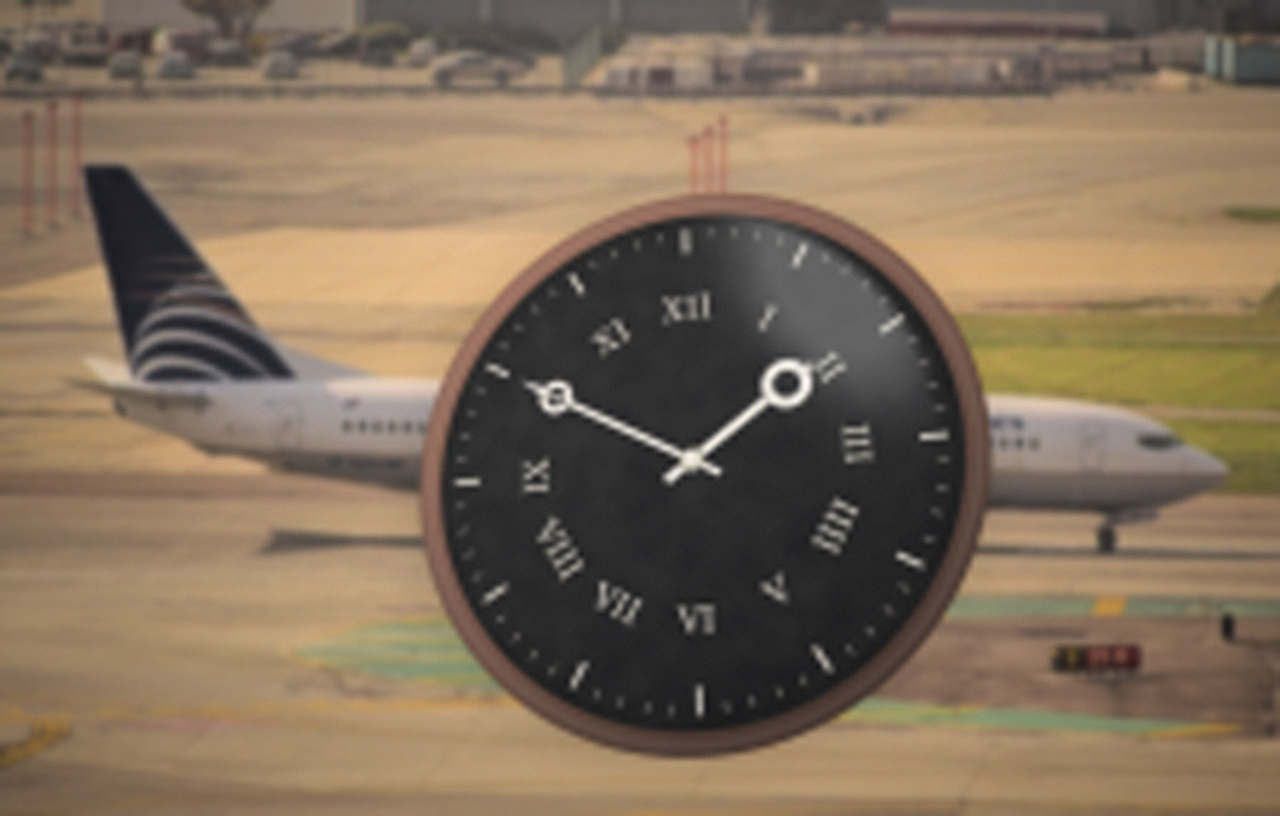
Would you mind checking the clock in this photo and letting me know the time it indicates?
1:50
